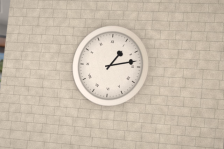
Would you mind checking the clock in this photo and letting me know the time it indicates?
1:13
